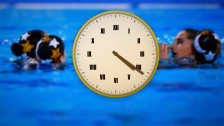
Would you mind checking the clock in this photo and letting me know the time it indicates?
4:21
